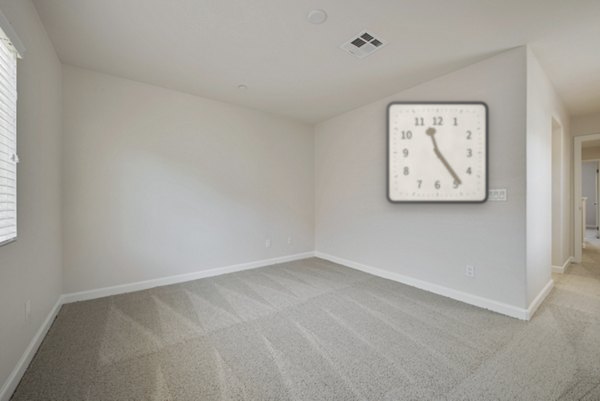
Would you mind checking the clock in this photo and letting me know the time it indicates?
11:24
